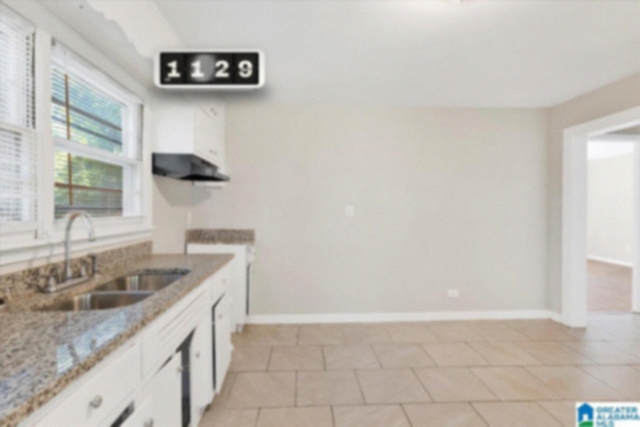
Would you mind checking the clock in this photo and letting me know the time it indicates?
11:29
